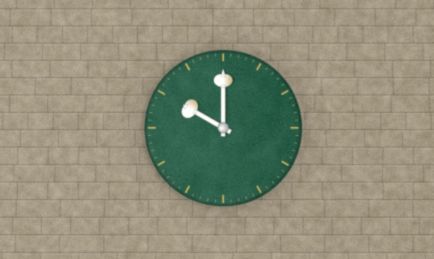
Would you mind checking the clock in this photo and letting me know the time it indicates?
10:00
